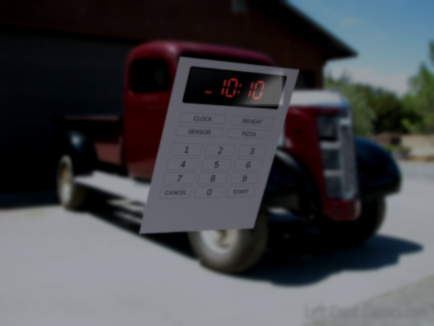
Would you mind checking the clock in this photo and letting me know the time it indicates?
10:10
